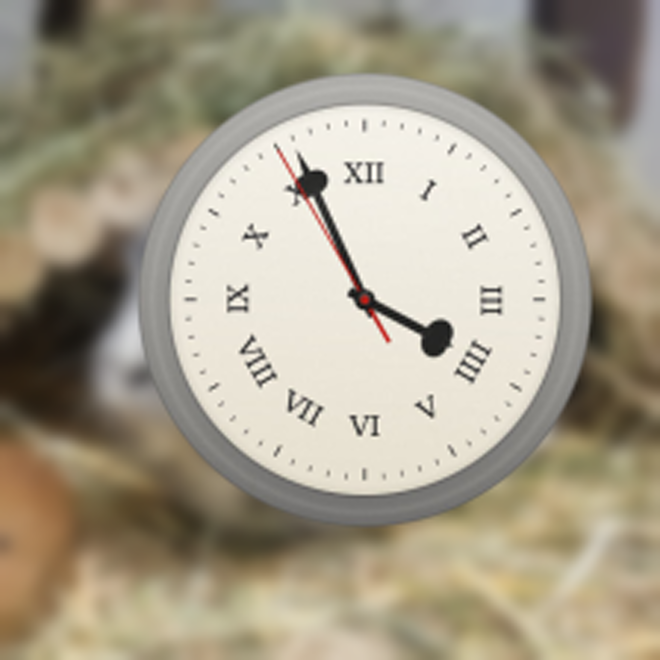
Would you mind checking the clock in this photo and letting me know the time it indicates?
3:55:55
